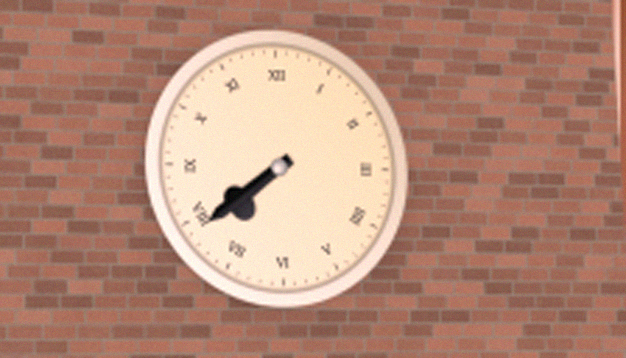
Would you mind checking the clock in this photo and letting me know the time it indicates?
7:39
